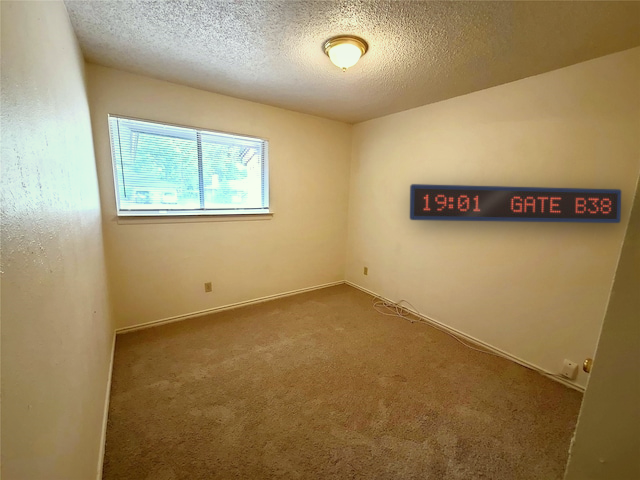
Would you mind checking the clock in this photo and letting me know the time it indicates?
19:01
